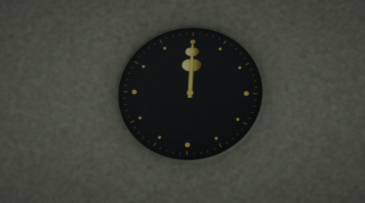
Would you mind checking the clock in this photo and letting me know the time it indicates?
12:00
